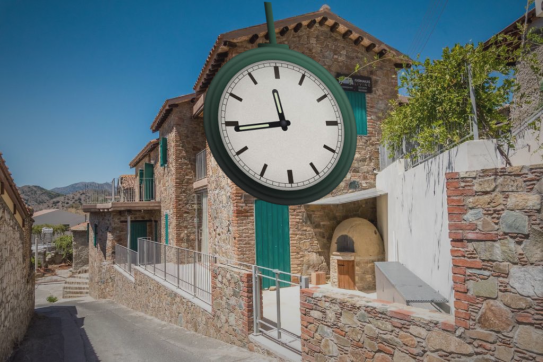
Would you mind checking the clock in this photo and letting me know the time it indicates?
11:44
